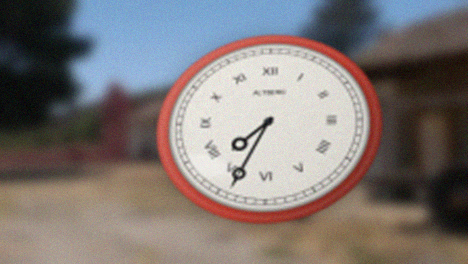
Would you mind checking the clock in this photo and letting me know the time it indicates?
7:34
